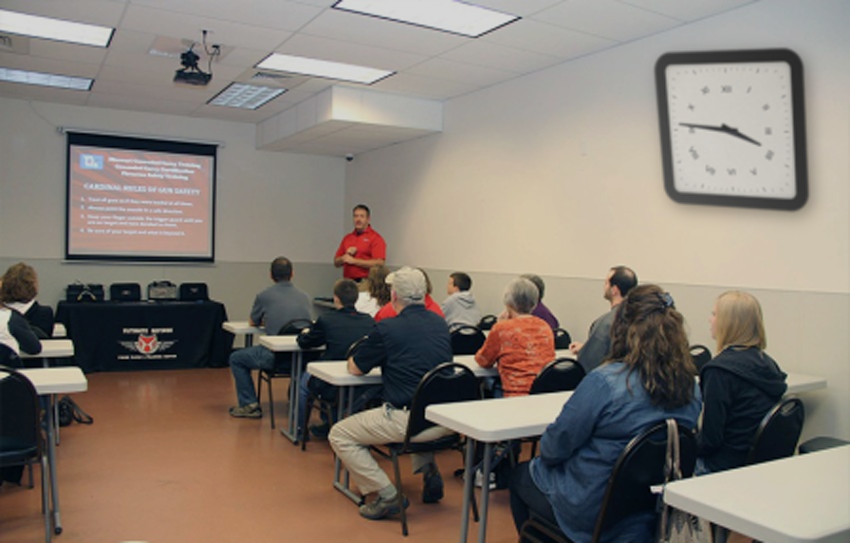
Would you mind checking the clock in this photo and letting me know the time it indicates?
3:46
